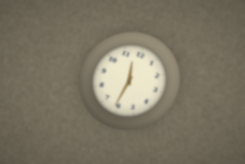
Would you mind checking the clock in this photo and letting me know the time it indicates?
11:31
